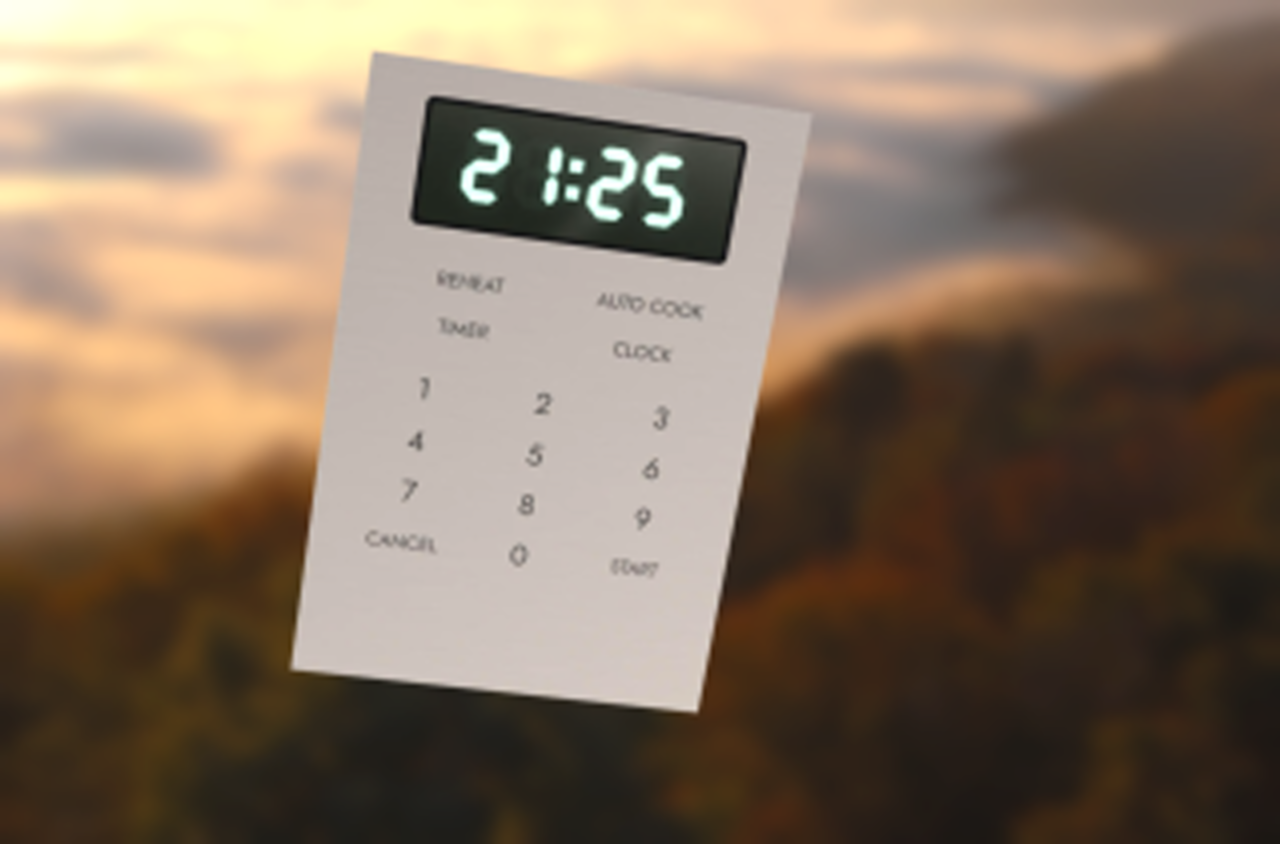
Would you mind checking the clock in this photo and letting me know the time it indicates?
21:25
